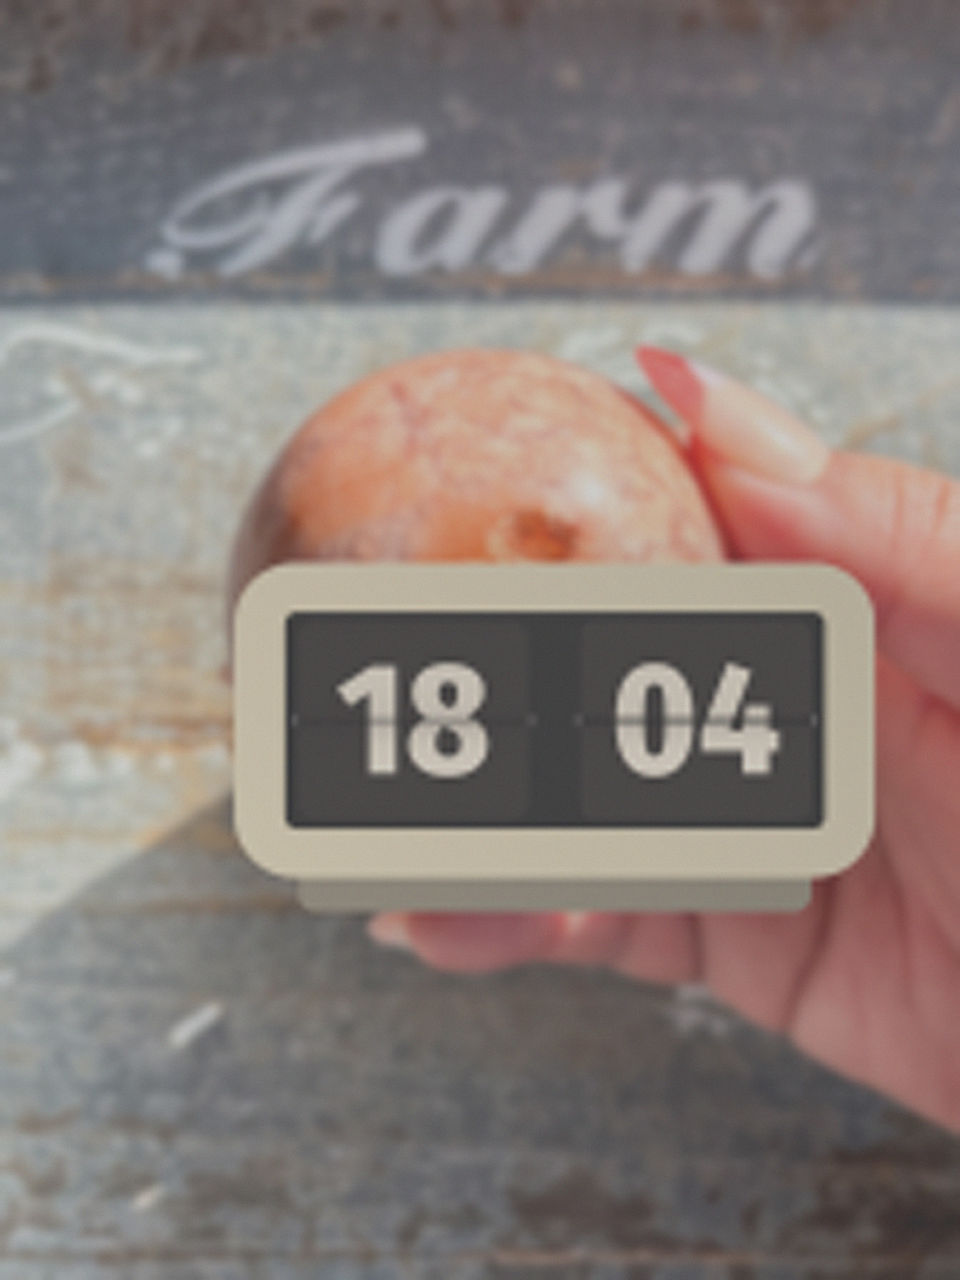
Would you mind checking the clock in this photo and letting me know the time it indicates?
18:04
